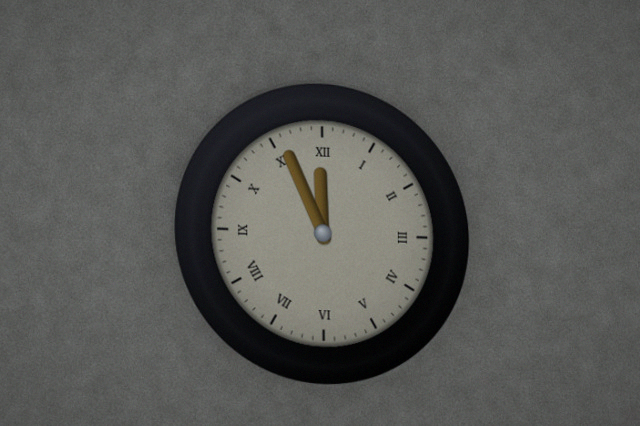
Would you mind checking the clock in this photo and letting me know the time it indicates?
11:56
